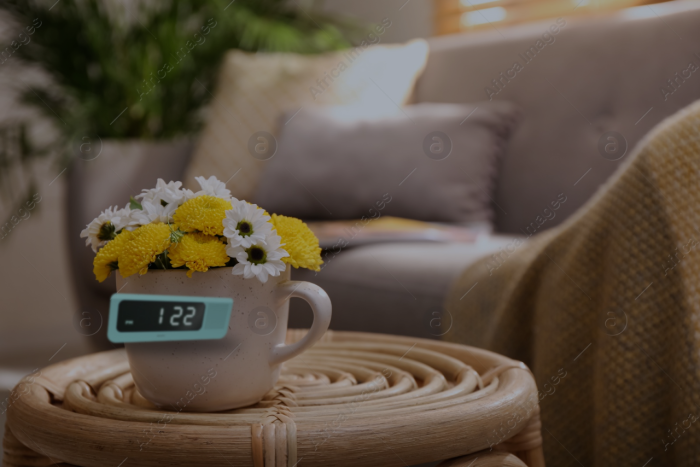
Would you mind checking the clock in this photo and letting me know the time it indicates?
1:22
